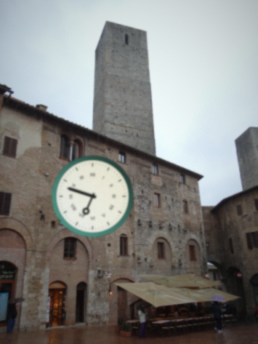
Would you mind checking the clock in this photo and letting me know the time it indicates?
6:48
